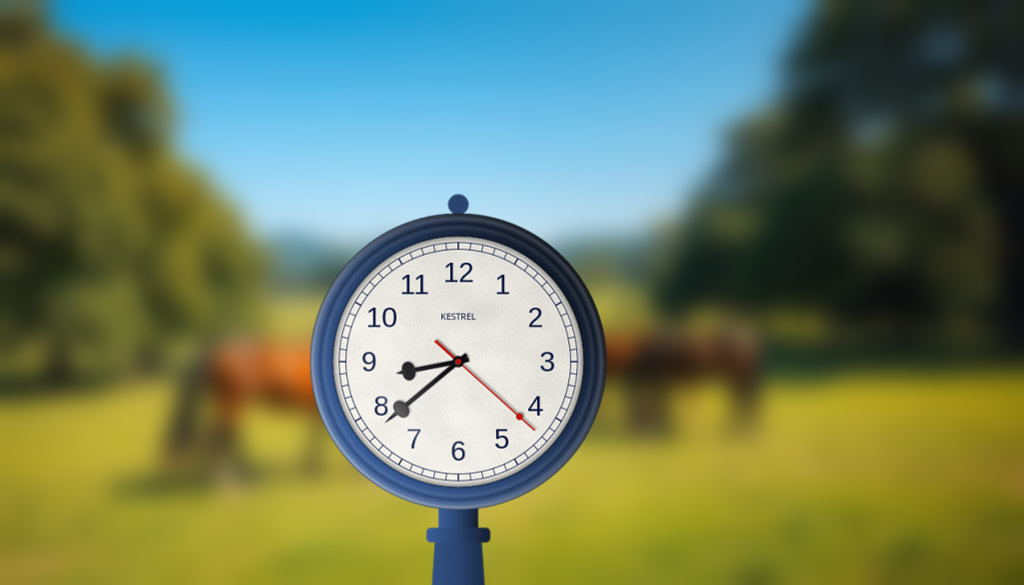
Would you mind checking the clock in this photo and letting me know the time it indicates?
8:38:22
